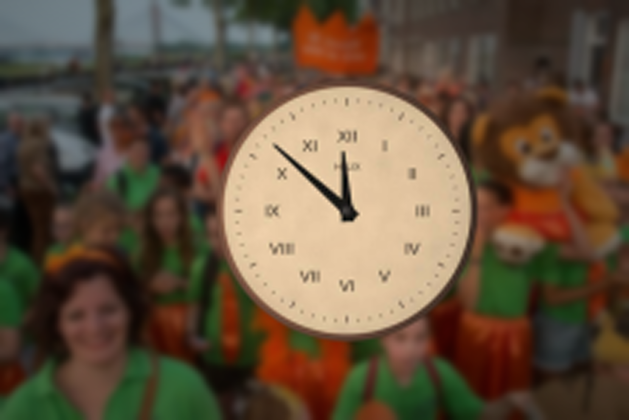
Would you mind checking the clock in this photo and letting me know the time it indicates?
11:52
